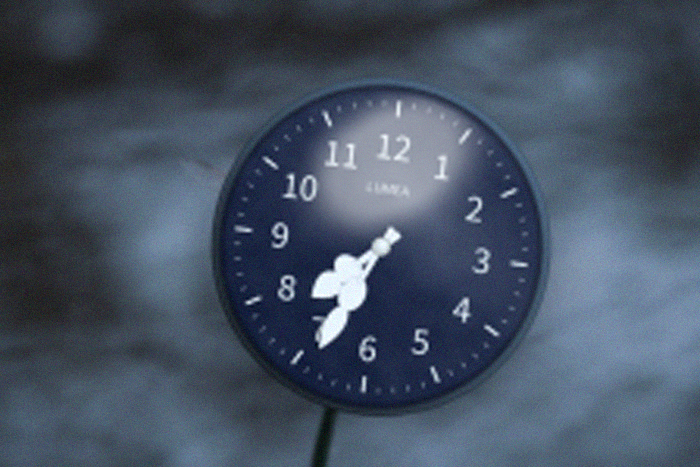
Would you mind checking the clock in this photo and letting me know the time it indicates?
7:34
